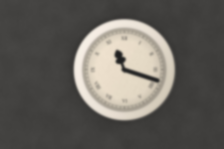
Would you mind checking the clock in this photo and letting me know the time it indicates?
11:18
